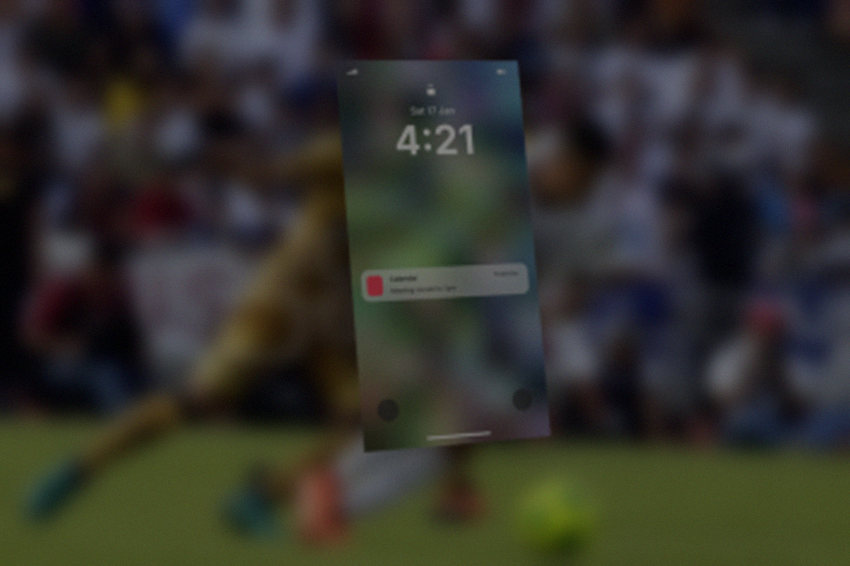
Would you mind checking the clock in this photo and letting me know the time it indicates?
4:21
